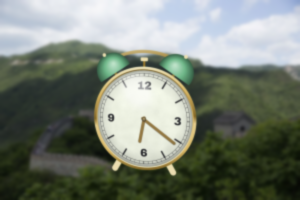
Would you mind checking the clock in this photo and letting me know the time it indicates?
6:21
